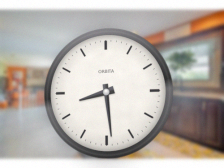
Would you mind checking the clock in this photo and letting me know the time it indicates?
8:29
